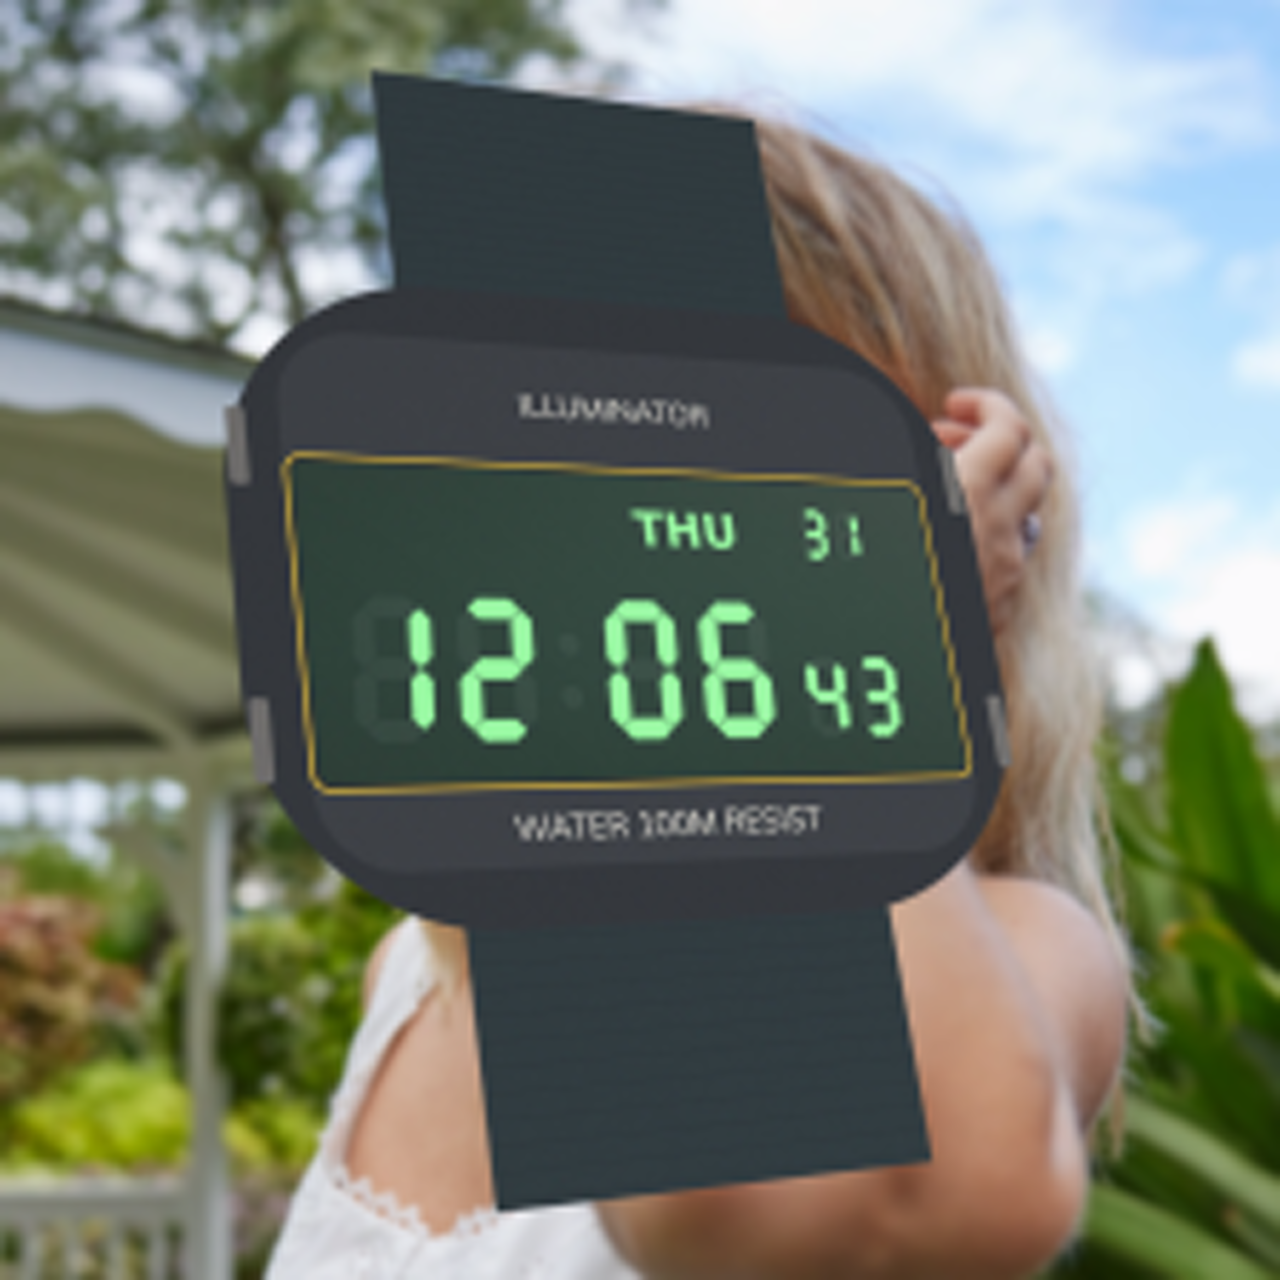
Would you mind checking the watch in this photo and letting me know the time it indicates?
12:06:43
